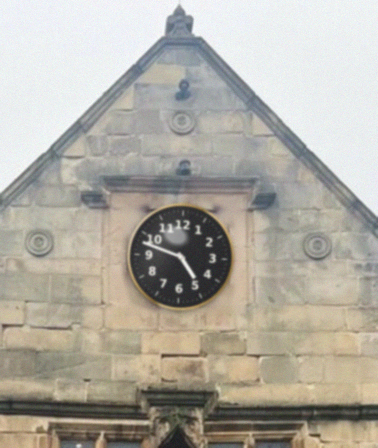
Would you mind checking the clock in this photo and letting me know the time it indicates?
4:48
